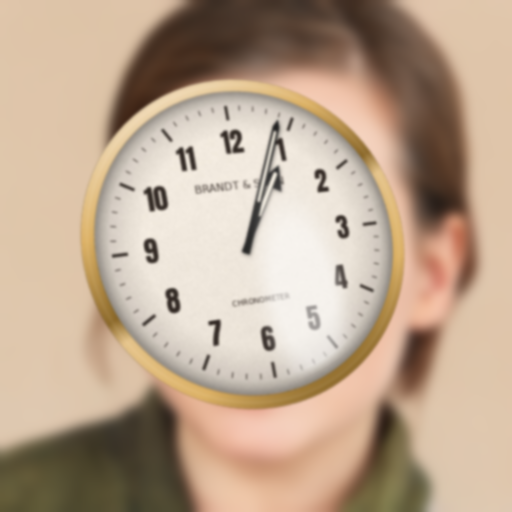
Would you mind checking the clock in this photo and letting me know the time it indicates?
1:04
